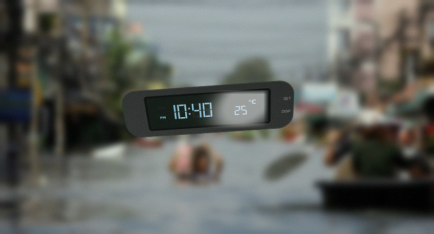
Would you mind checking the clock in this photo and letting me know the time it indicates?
10:40
